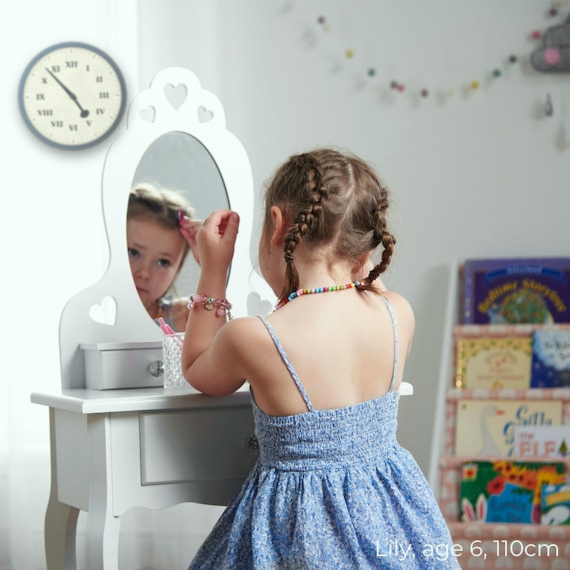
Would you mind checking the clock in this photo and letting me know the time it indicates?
4:53
